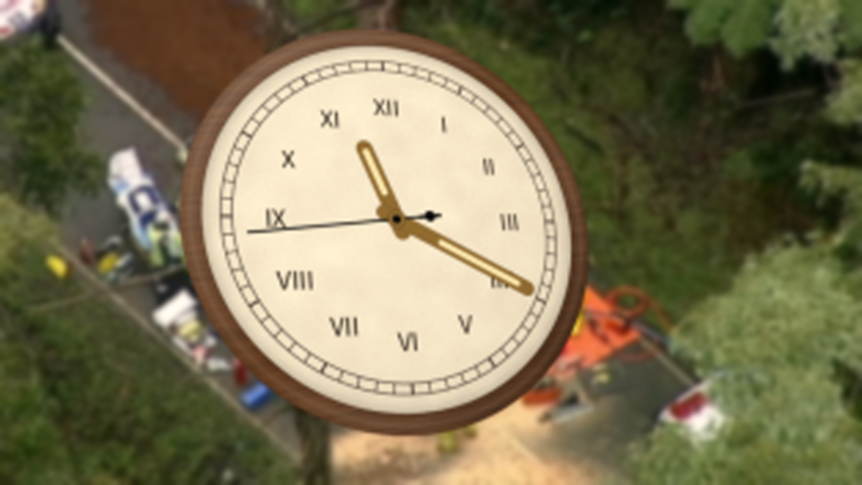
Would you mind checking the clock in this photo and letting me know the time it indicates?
11:19:44
